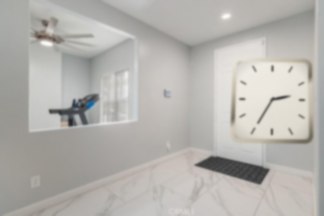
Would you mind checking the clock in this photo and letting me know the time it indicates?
2:35
